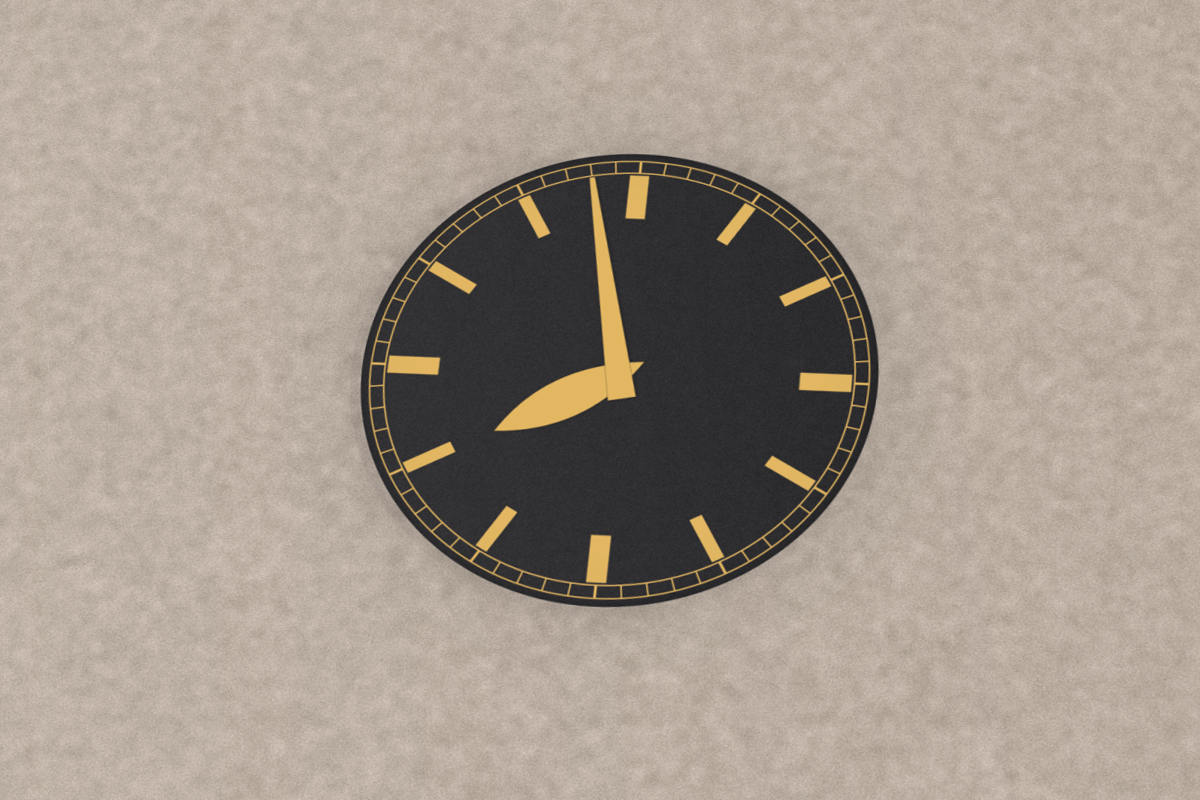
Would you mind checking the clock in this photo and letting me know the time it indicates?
7:58
